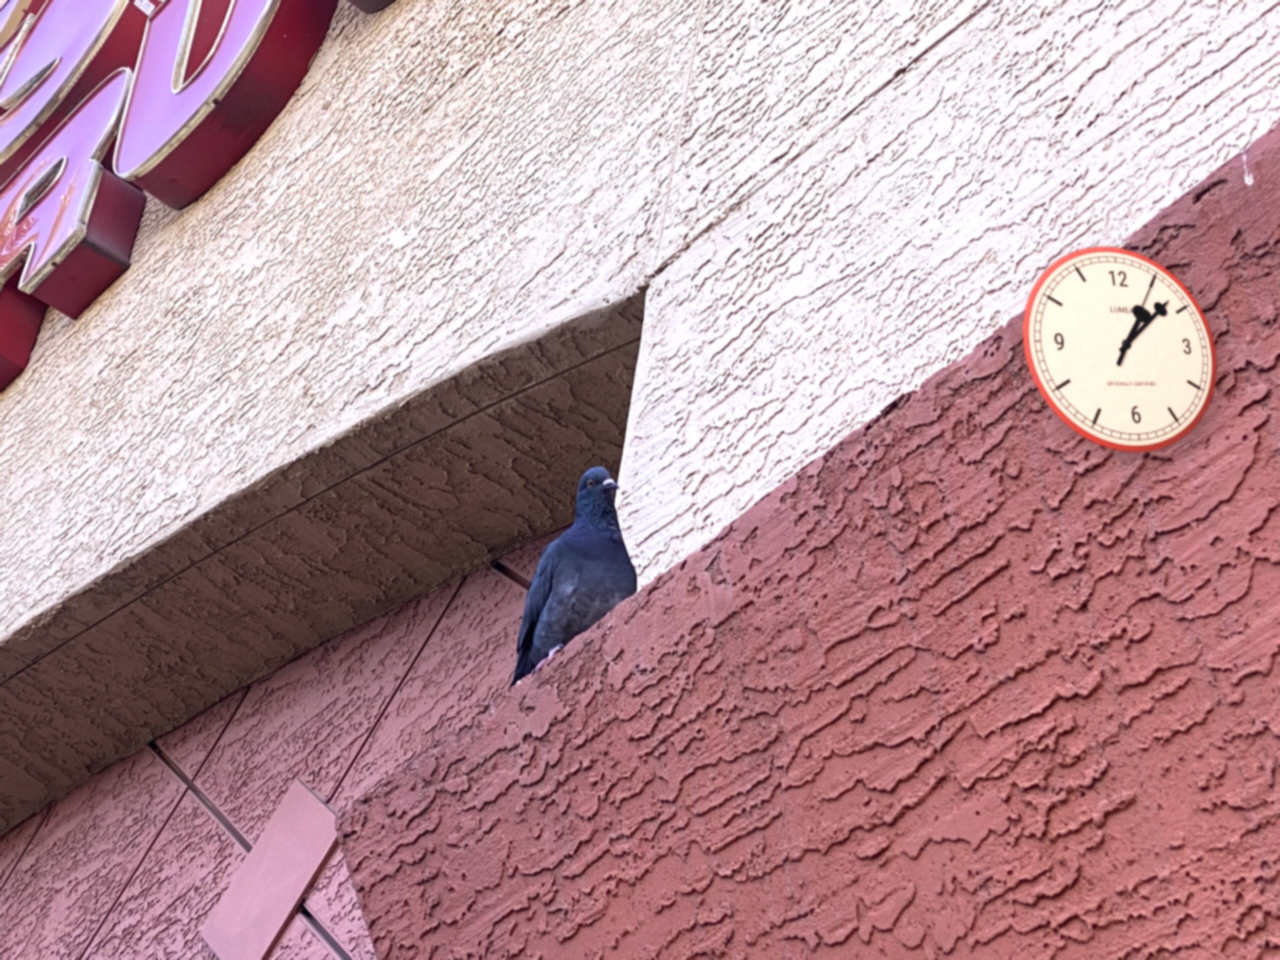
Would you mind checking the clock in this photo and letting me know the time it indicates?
1:08:05
